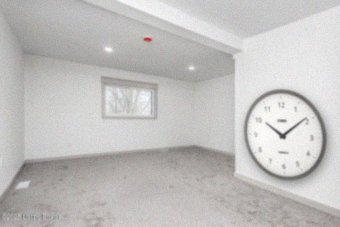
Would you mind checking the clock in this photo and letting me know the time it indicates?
10:09
